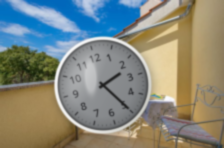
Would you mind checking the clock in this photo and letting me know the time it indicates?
2:25
